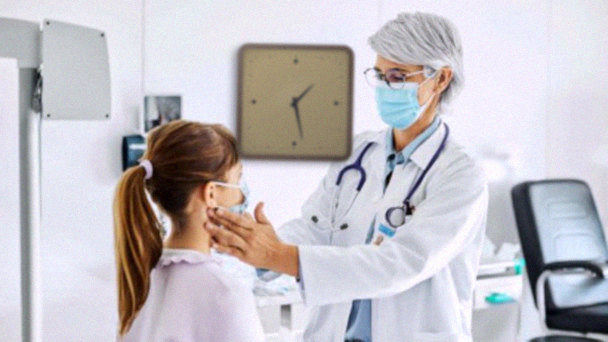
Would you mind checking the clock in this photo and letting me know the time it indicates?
1:28
